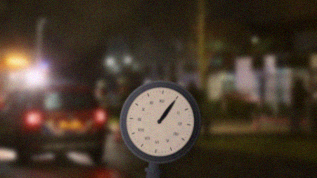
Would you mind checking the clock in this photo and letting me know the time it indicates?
1:05
